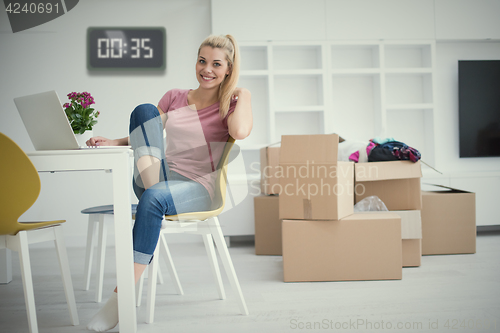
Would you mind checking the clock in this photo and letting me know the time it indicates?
0:35
